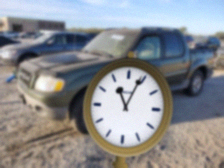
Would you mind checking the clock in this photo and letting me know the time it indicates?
11:04
